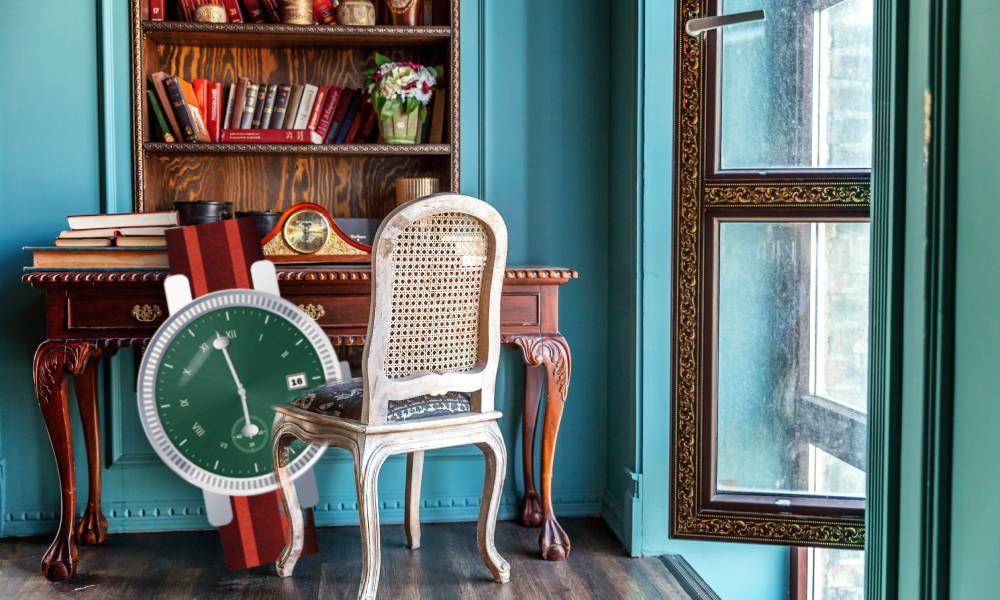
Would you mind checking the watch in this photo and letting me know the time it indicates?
5:58
